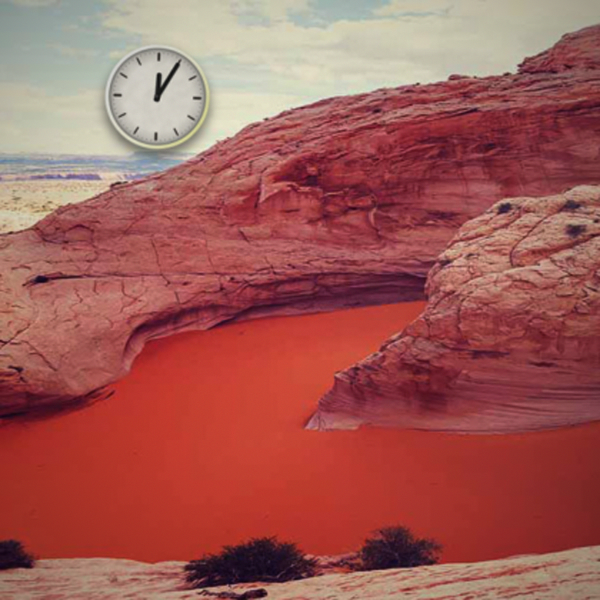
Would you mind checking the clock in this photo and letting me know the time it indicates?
12:05
